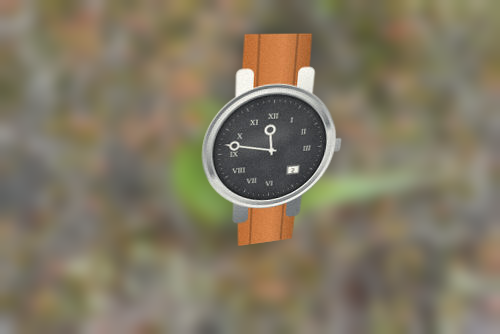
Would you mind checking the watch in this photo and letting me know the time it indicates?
11:47
